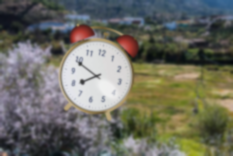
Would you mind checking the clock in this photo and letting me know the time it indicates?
7:49
